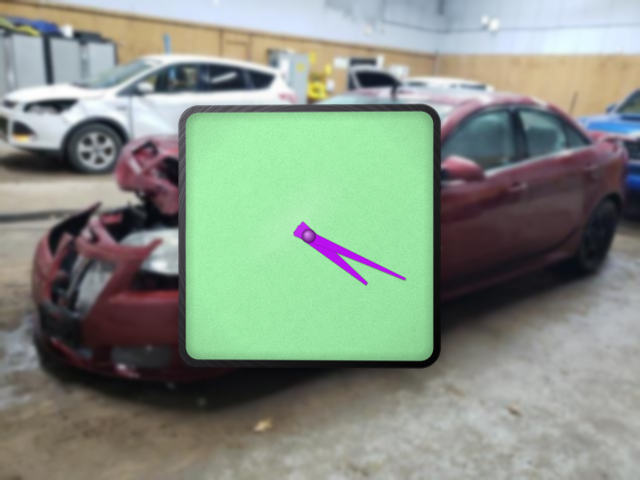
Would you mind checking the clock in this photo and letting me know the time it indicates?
4:19
